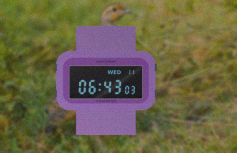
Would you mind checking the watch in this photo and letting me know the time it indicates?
6:43:03
